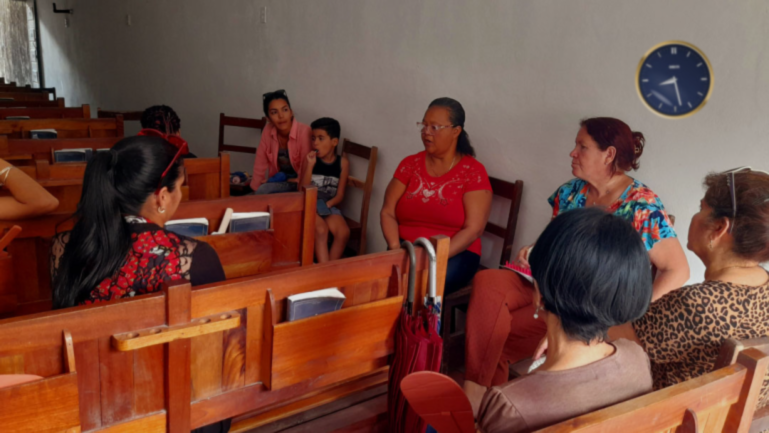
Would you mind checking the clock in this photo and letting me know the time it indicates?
8:28
